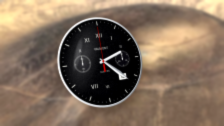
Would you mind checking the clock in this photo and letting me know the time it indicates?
2:22
